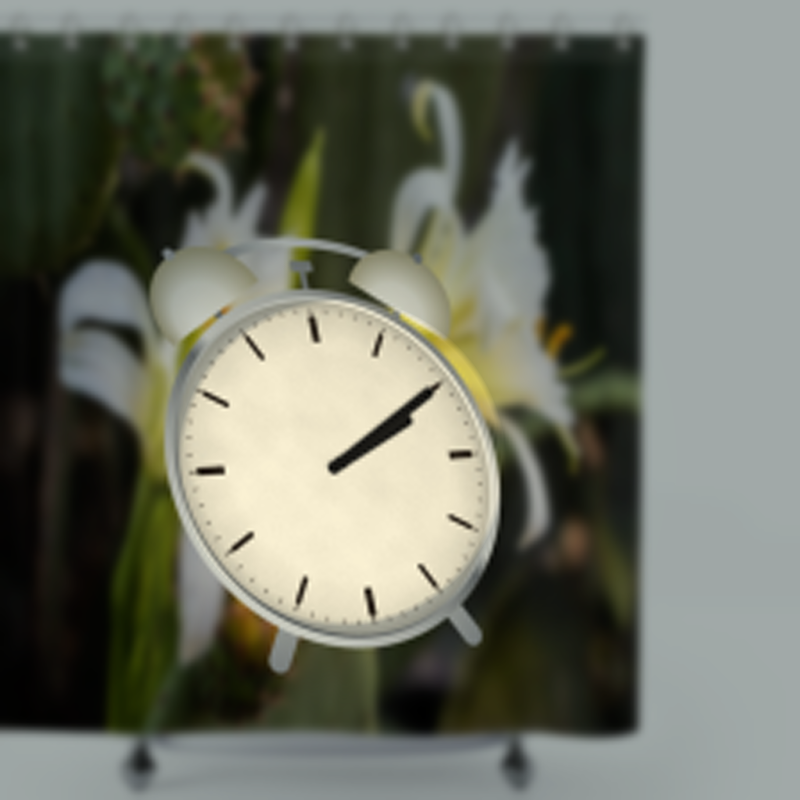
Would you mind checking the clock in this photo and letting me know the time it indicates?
2:10
